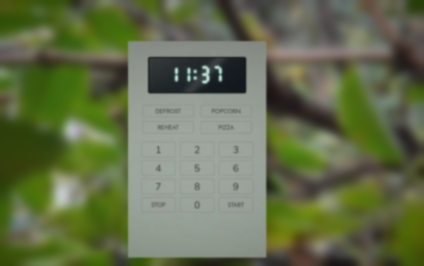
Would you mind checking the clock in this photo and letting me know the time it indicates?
11:37
